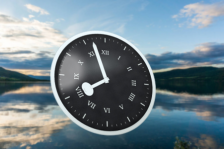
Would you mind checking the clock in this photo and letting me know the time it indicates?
7:57
